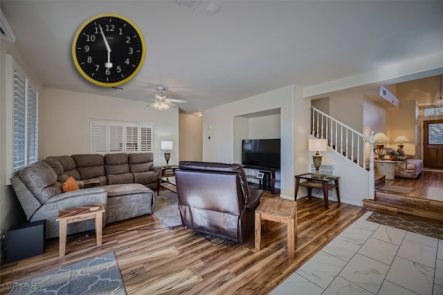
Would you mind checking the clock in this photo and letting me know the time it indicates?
5:56
